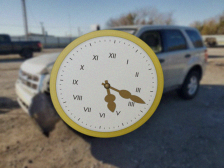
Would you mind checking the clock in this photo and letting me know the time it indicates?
5:18
